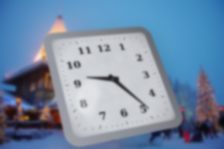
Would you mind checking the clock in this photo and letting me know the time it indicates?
9:24
